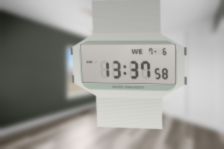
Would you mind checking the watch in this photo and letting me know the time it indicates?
13:37:58
